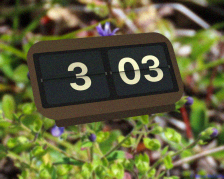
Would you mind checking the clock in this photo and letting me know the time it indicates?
3:03
